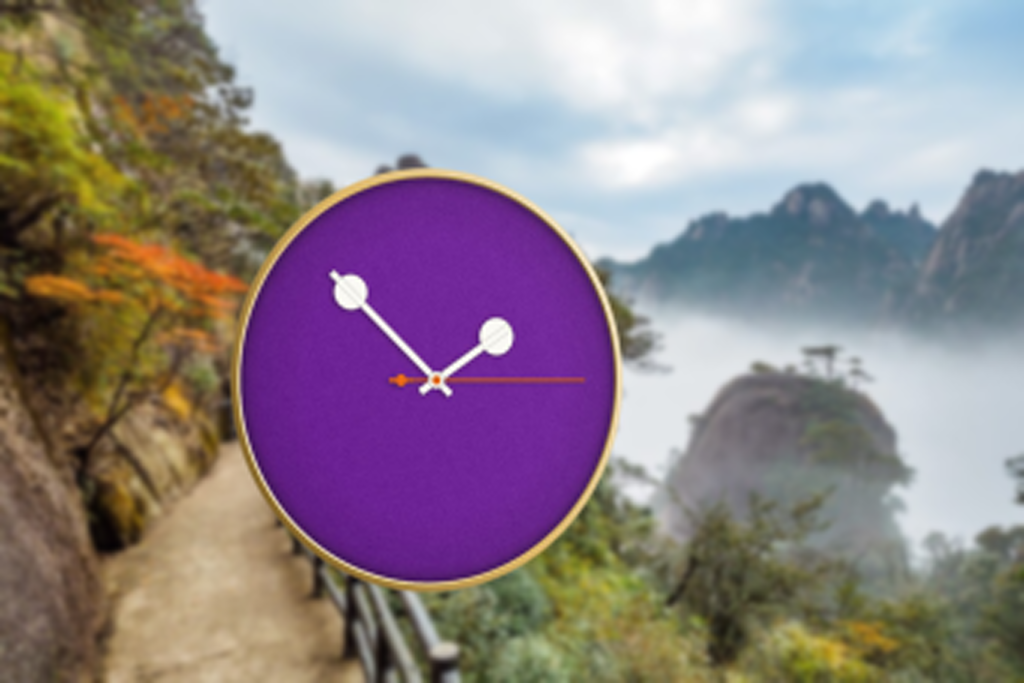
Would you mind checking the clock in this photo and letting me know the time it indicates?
1:52:15
